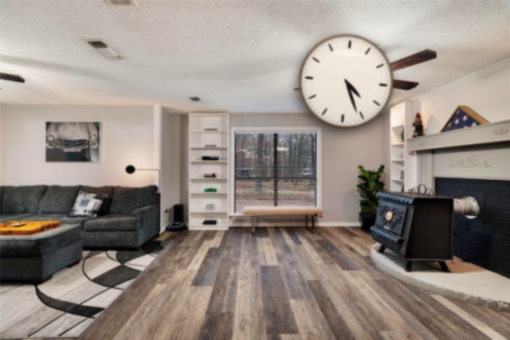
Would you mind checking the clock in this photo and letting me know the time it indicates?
4:26
